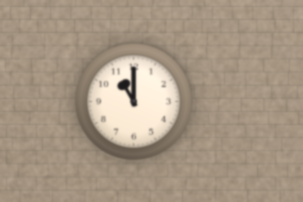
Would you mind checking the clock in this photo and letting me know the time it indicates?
11:00
